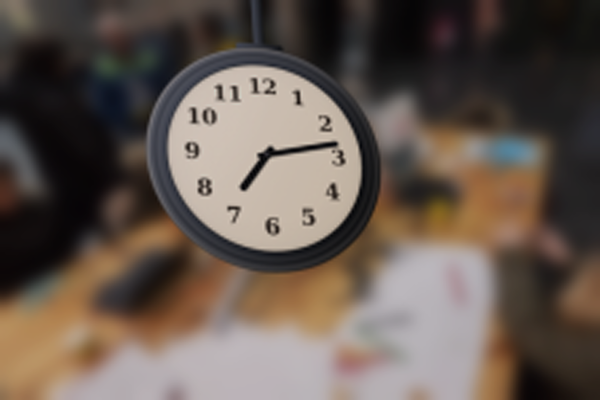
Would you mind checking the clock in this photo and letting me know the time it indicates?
7:13
